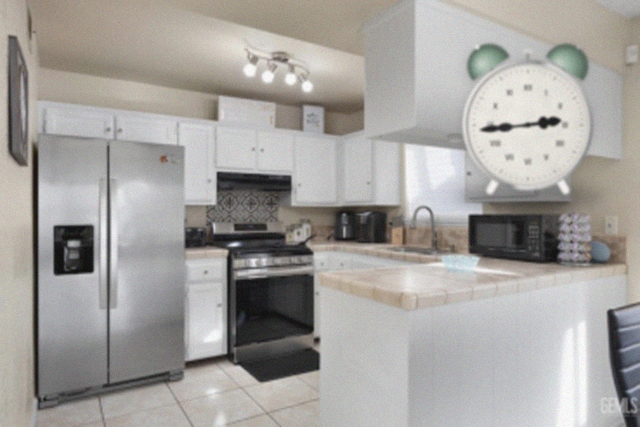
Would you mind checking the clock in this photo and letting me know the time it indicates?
2:44
